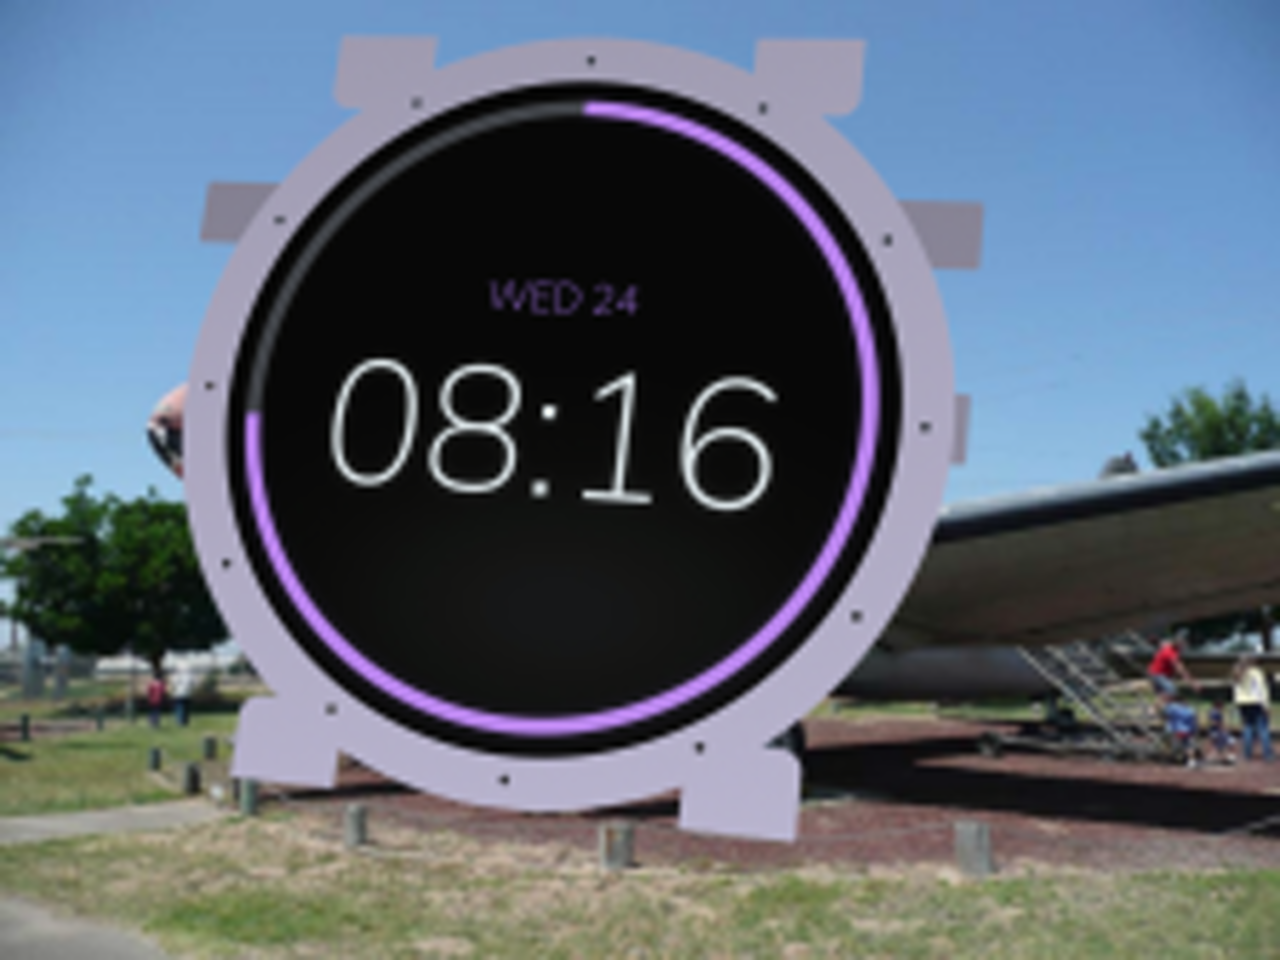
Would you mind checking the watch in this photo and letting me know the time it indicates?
8:16
